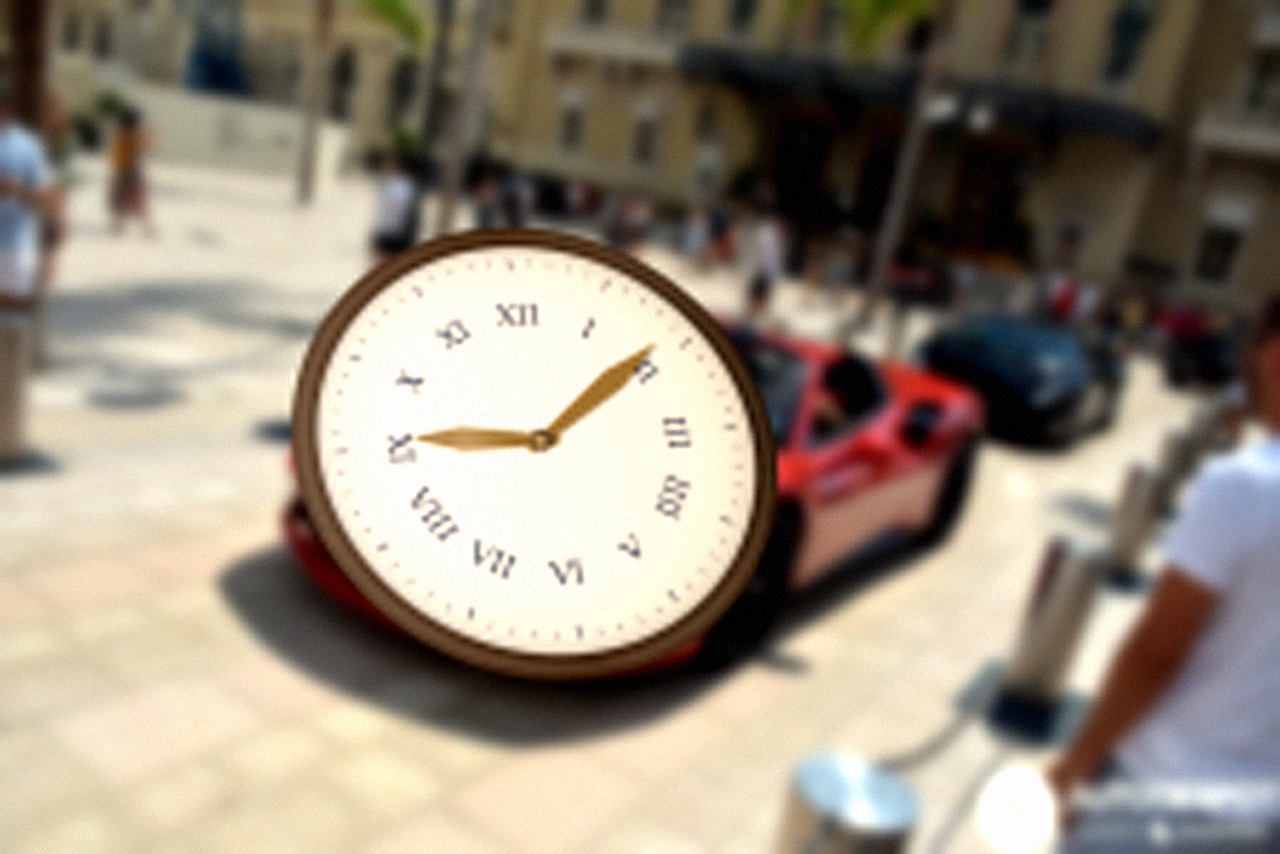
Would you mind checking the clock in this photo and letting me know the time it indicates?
9:09
